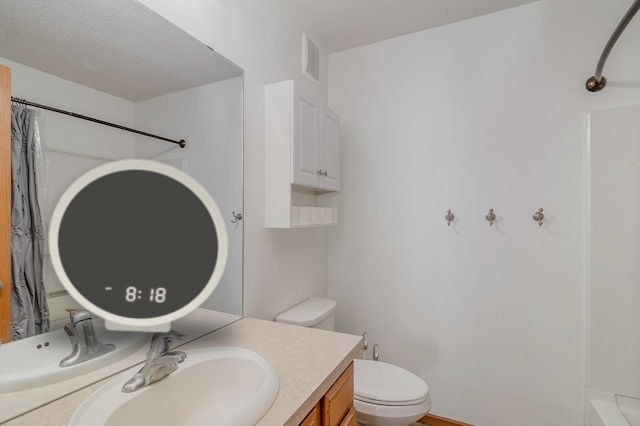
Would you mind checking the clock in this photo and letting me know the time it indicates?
8:18
